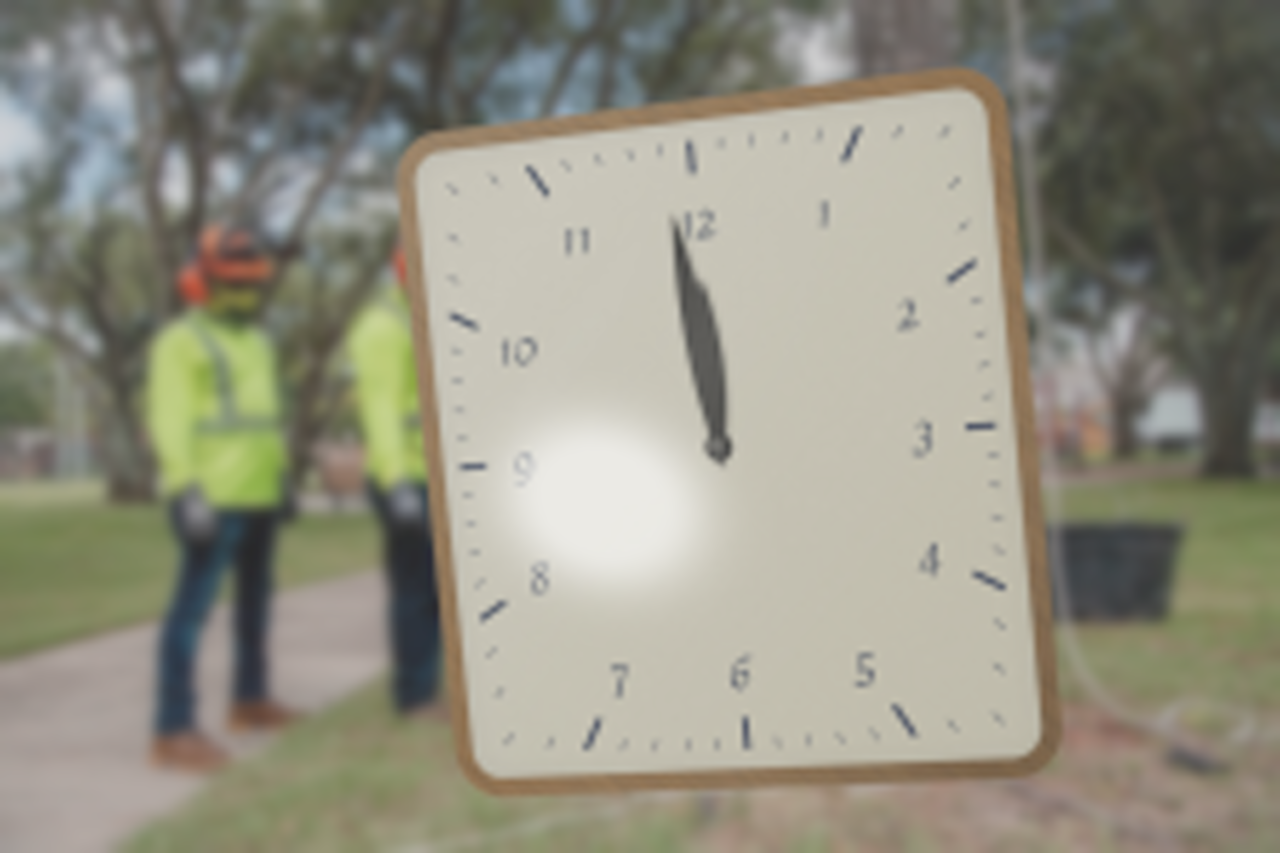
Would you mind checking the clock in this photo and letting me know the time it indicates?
11:59
